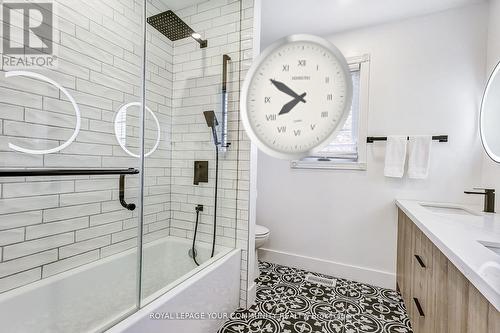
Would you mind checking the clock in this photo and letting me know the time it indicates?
7:50
